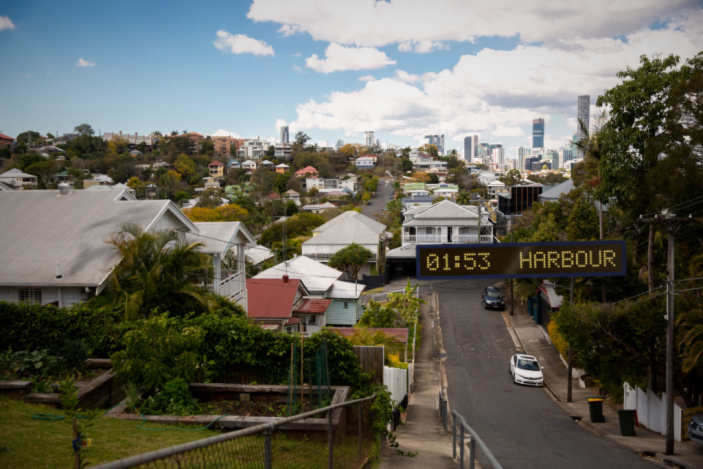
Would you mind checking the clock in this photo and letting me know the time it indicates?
1:53
